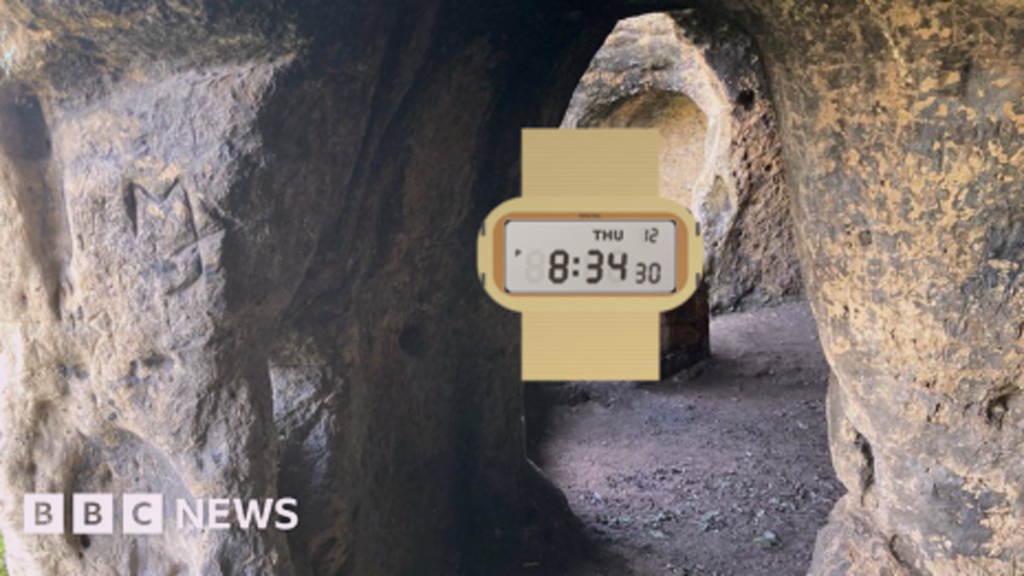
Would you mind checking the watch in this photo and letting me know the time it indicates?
8:34:30
